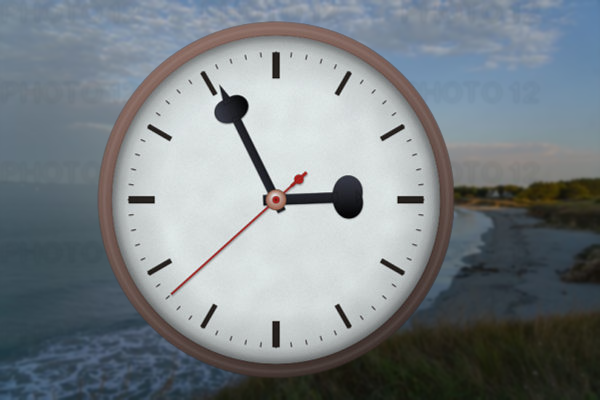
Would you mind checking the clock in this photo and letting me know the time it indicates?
2:55:38
